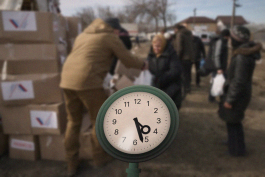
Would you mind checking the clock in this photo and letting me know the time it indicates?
4:27
